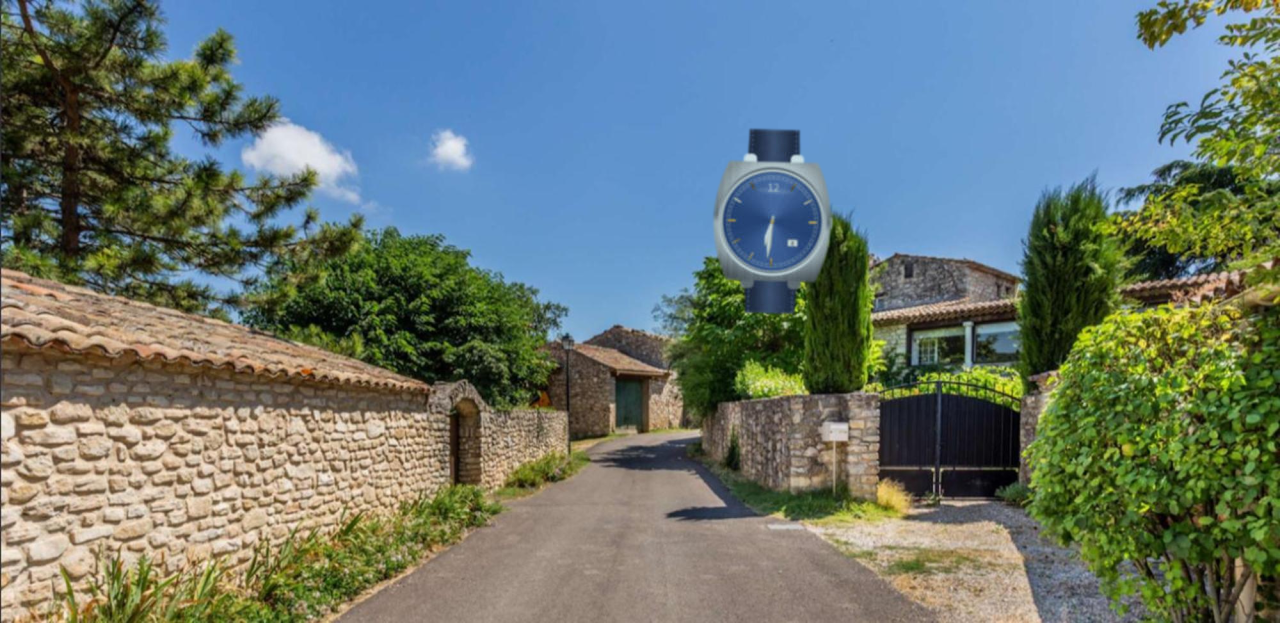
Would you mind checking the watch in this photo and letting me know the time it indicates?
6:31
